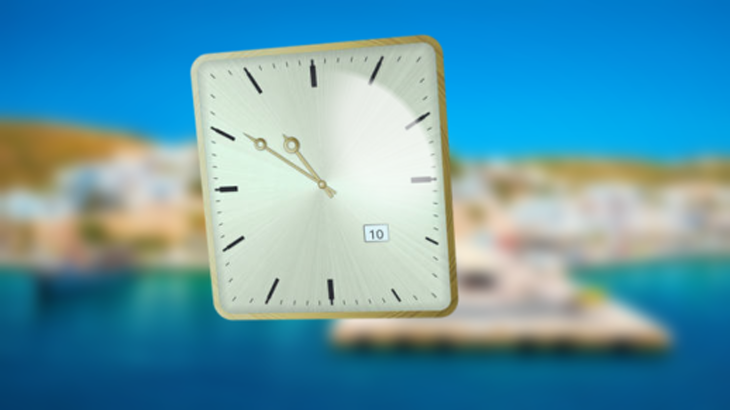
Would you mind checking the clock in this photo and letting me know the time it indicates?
10:51
